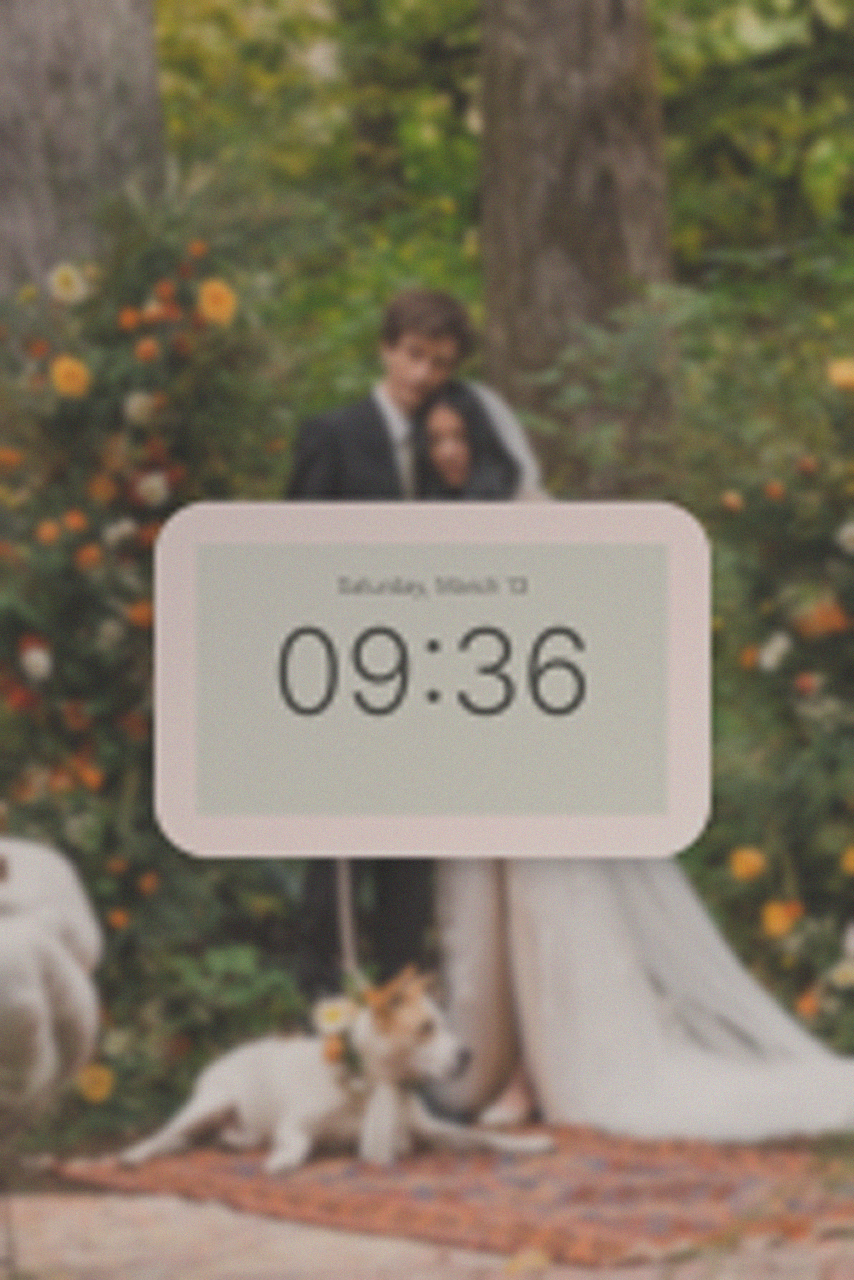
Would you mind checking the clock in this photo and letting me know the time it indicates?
9:36
